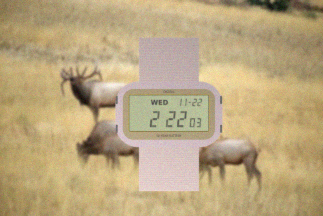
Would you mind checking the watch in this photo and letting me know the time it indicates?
2:22:03
